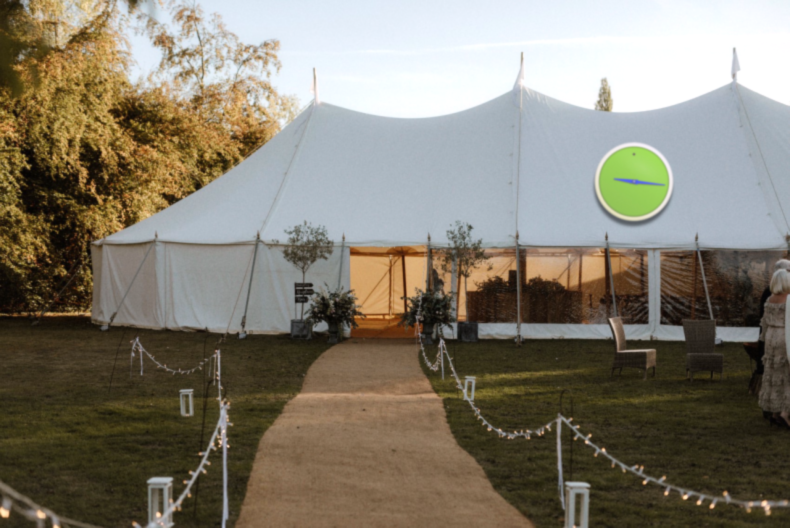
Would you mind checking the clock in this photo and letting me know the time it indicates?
9:16
